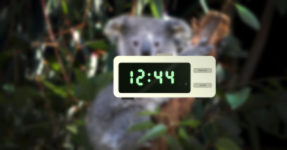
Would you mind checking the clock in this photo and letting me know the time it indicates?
12:44
